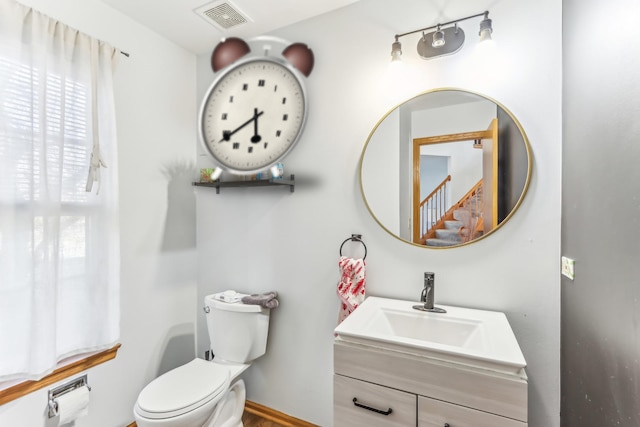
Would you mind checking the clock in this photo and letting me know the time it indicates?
5:39
